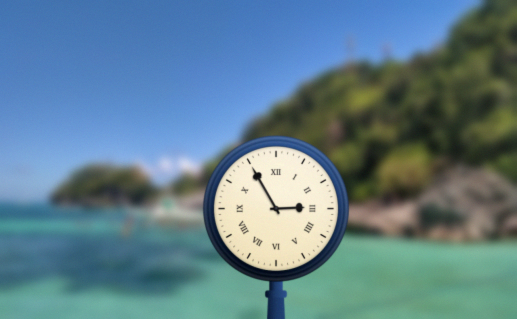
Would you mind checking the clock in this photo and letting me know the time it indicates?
2:55
